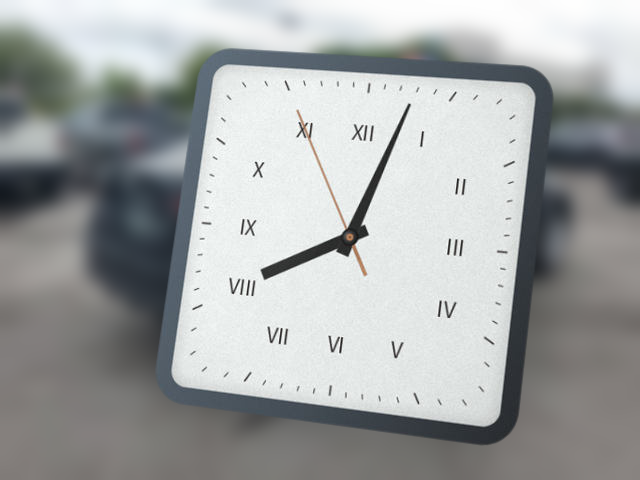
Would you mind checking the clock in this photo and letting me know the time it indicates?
8:02:55
